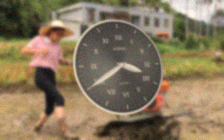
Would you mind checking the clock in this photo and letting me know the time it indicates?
3:40
